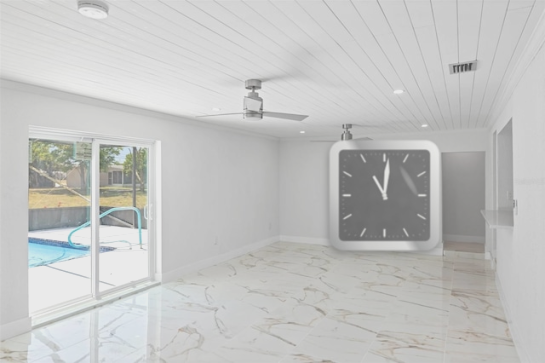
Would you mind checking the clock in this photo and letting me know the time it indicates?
11:01
